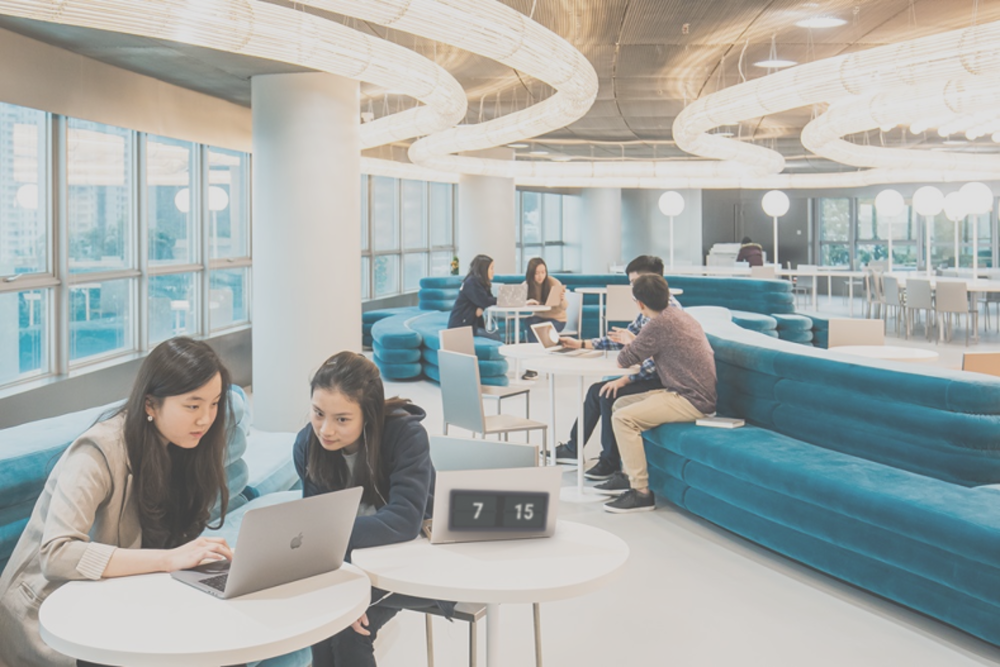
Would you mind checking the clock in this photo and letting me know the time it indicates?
7:15
